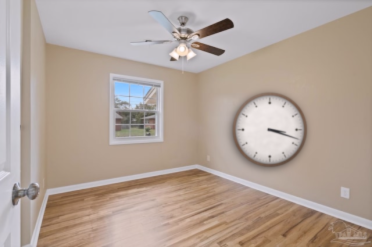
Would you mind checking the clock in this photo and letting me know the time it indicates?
3:18
